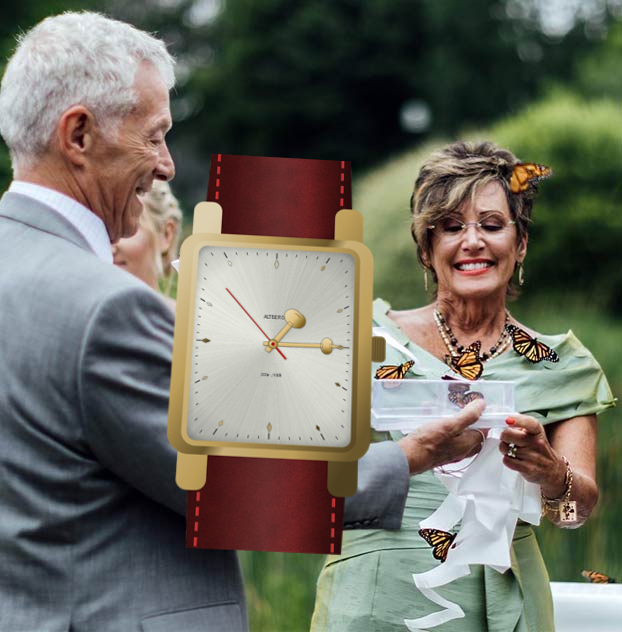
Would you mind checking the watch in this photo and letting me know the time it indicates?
1:14:53
